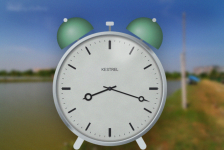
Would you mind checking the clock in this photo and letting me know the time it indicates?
8:18
